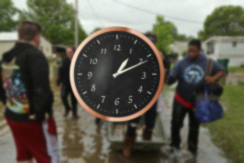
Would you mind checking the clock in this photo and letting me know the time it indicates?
1:11
